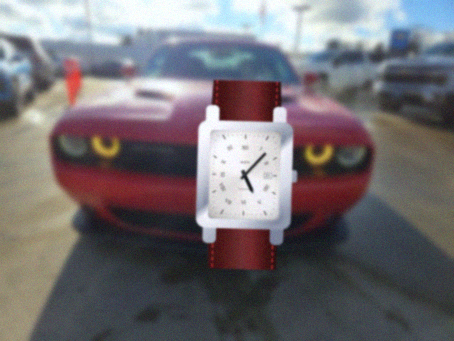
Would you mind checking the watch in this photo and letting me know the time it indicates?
5:07
